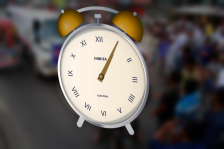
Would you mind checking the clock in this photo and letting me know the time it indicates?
1:05
